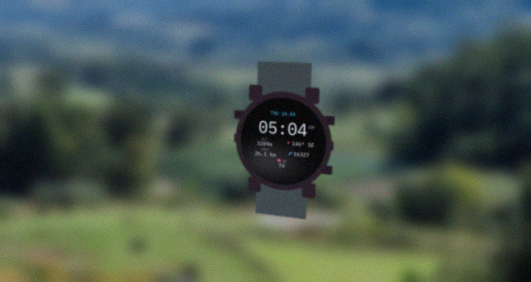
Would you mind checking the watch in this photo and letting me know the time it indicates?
5:04
